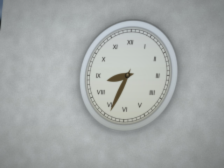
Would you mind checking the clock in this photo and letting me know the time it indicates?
8:34
